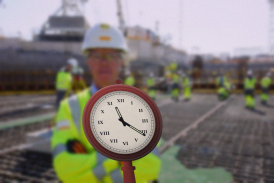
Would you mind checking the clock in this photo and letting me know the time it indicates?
11:21
